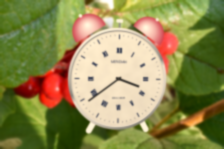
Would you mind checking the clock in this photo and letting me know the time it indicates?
3:39
